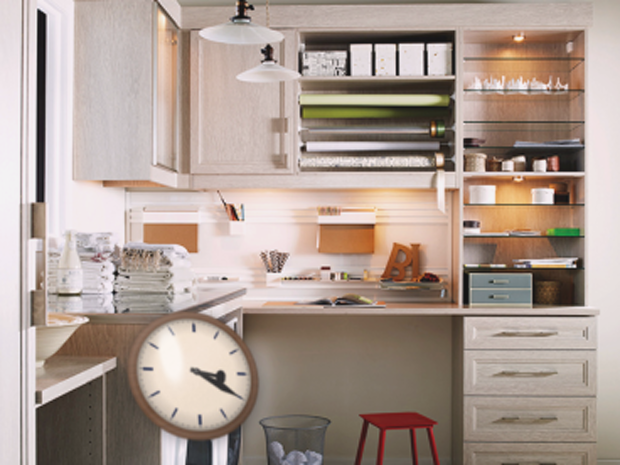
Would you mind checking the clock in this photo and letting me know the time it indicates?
3:20
